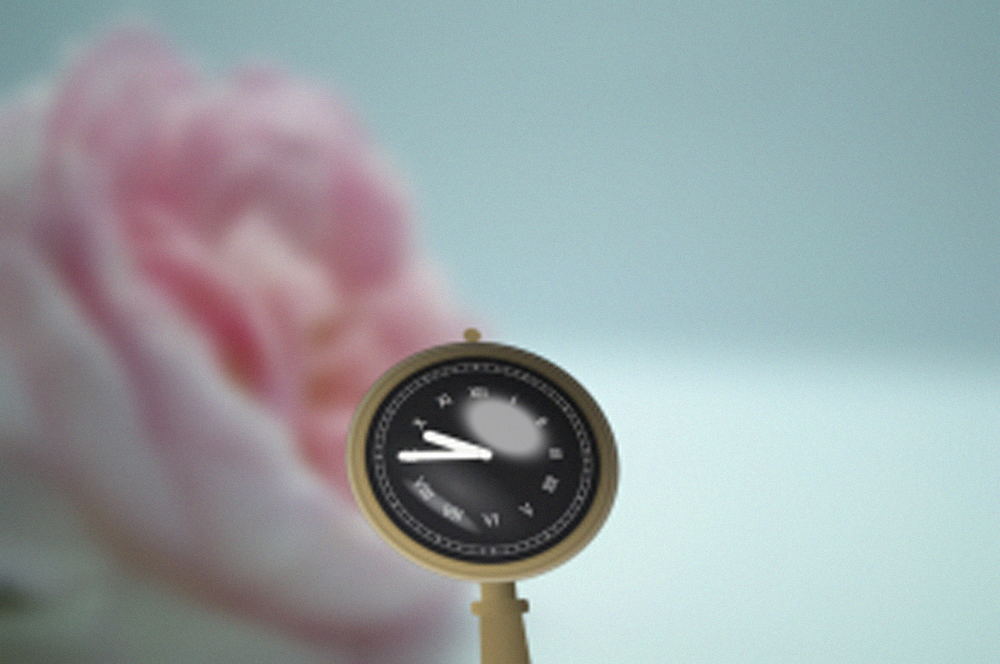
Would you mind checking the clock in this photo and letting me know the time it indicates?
9:45
